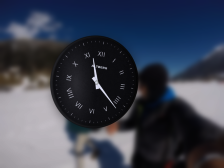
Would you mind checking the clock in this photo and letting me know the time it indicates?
11:22
